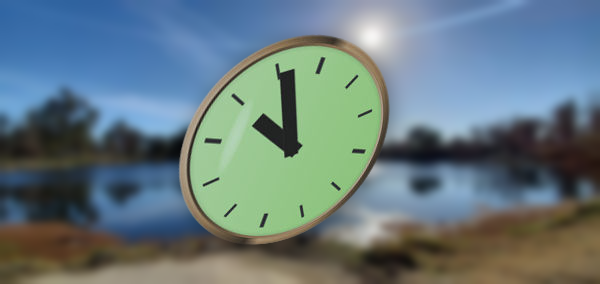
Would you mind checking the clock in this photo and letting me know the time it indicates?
9:56
